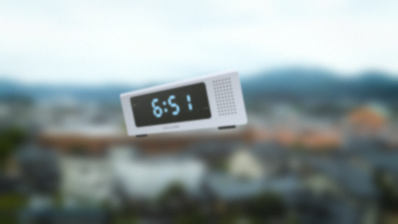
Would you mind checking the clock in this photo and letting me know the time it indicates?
6:51
